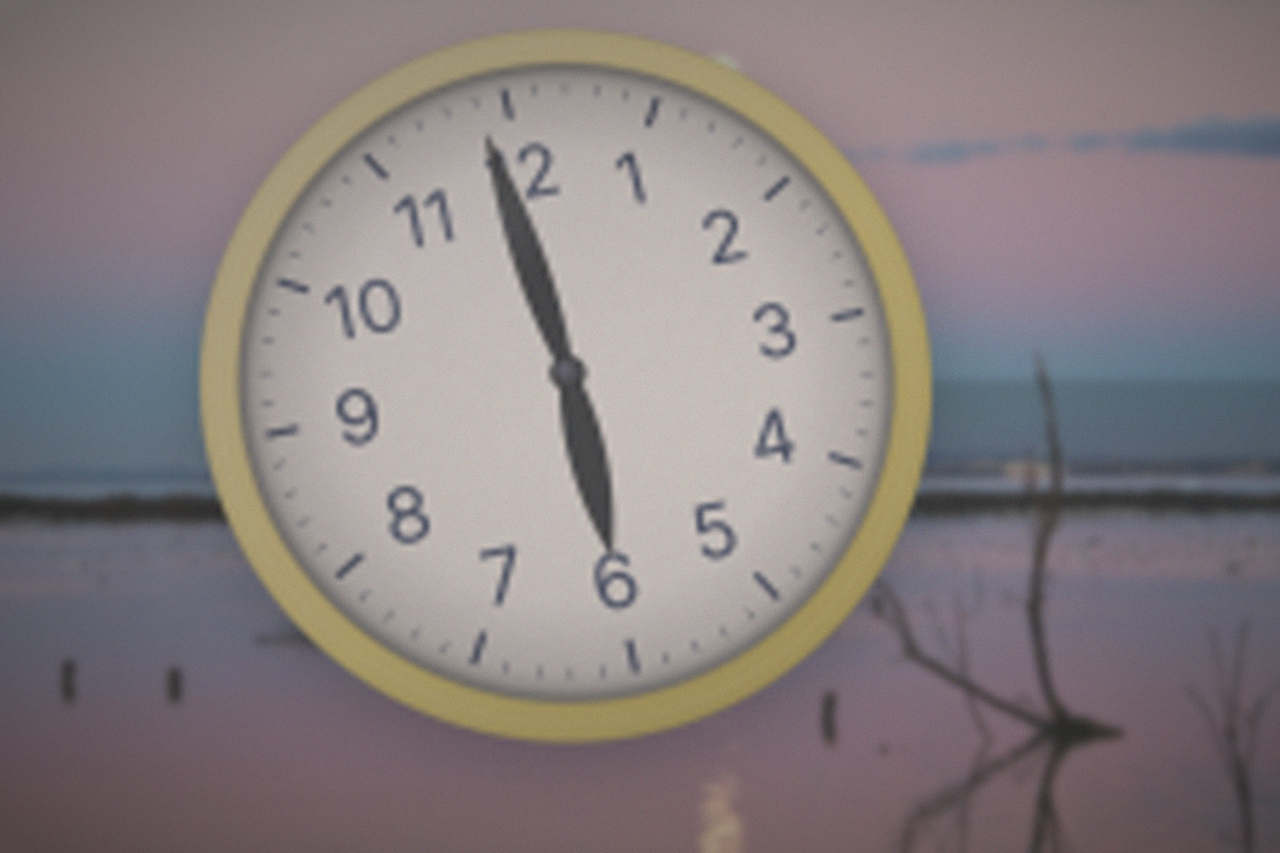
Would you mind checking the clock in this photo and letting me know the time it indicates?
5:59
